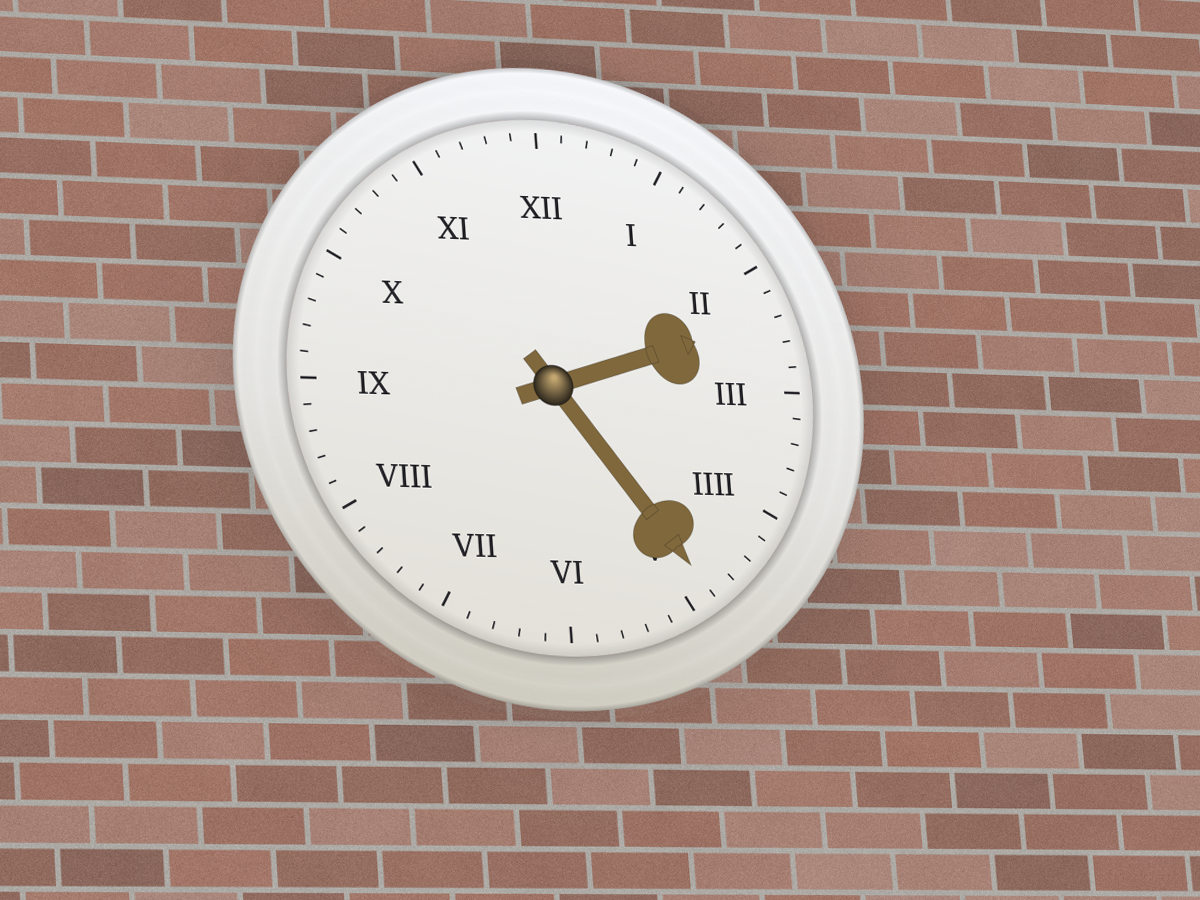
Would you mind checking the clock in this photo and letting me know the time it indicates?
2:24
